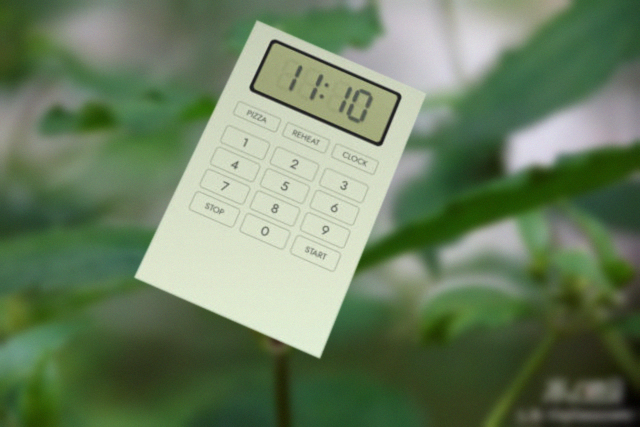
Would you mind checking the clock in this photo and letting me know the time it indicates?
11:10
